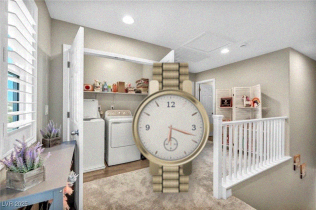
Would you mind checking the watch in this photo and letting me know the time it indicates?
6:18
